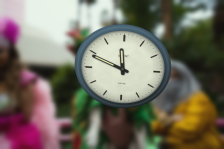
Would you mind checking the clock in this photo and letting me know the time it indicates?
11:49
